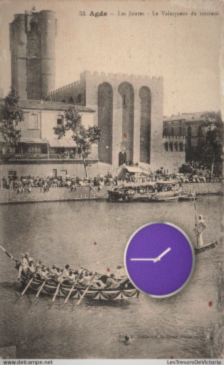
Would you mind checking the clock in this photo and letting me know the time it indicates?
1:45
